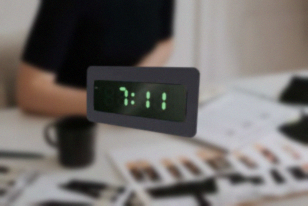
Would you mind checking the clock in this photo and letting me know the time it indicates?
7:11
